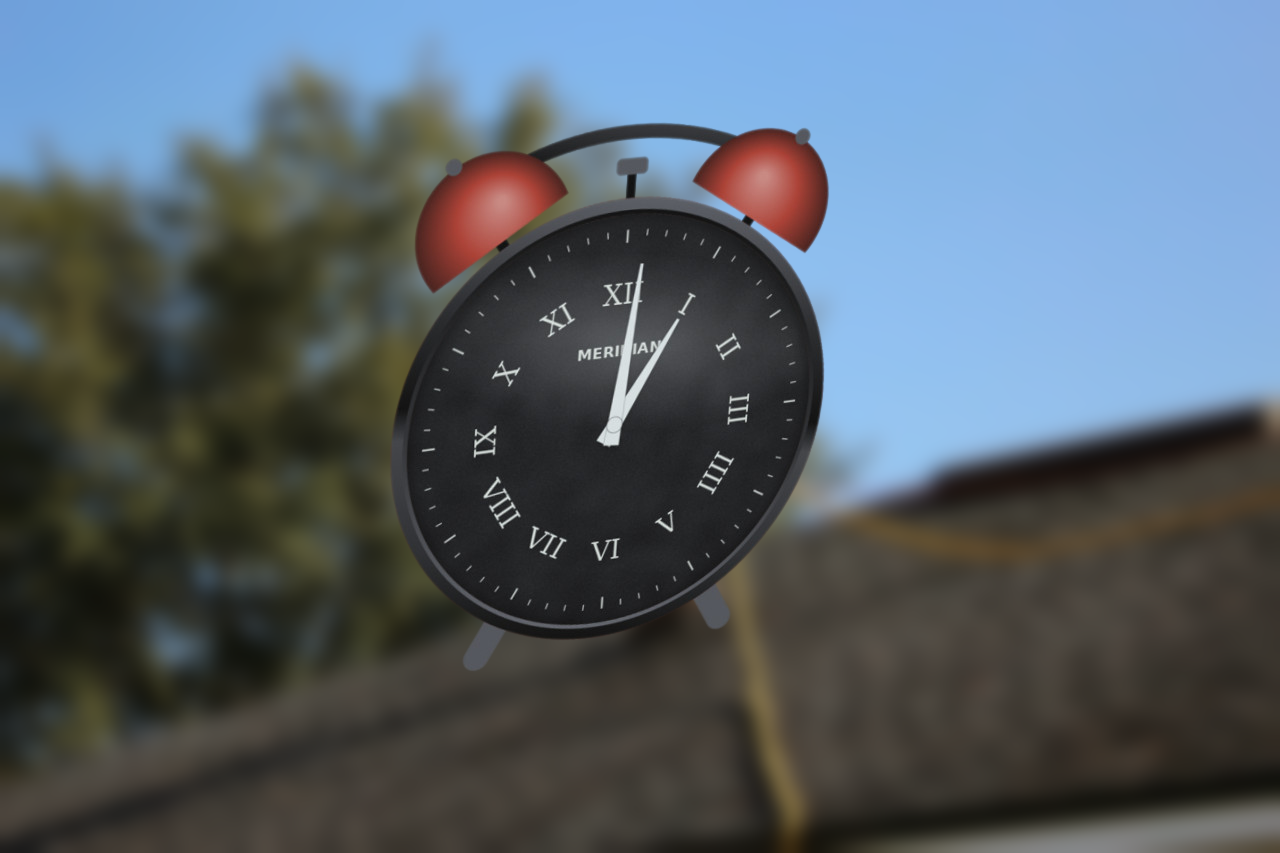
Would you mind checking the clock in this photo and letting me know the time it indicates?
1:01
